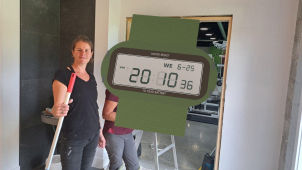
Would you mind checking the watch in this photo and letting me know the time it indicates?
20:10:36
